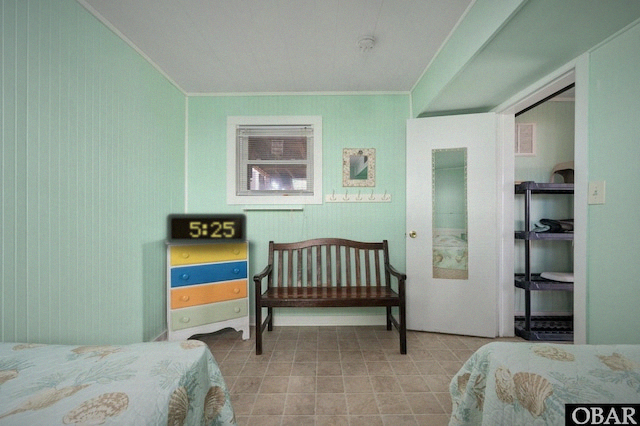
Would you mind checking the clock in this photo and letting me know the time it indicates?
5:25
